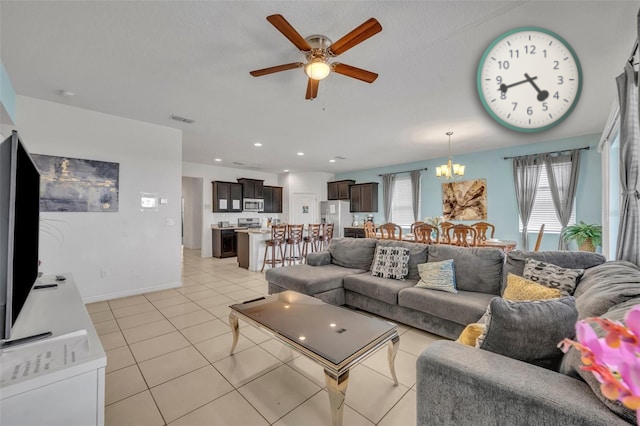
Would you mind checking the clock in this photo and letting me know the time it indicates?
4:42
